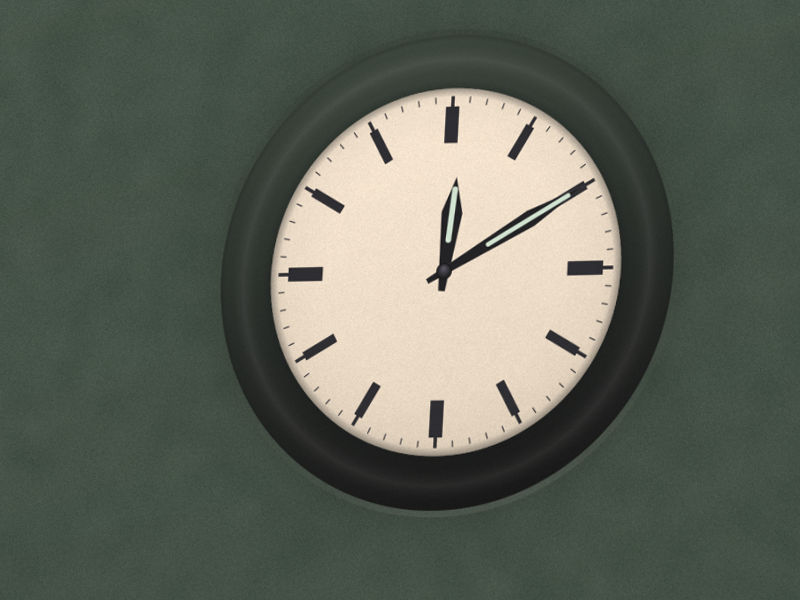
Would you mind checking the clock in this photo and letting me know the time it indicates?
12:10
